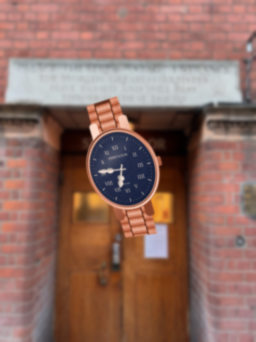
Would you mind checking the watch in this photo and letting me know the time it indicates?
6:46
